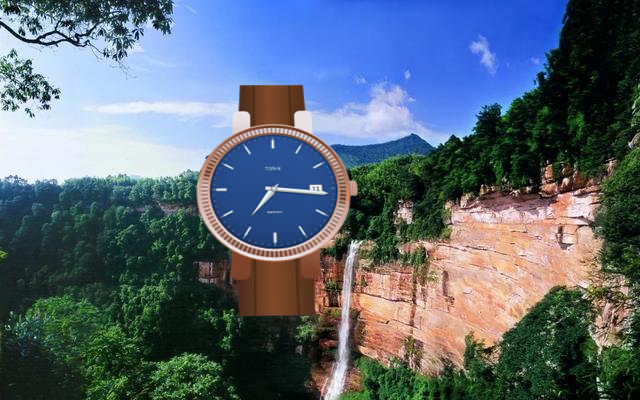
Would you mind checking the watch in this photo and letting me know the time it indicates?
7:16
